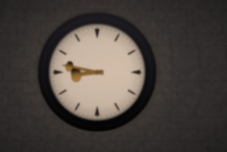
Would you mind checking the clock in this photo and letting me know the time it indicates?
8:47
